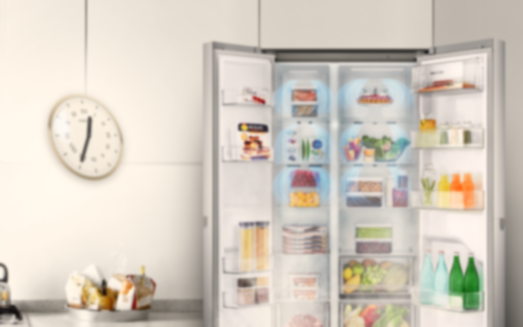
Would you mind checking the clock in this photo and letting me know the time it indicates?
12:35
